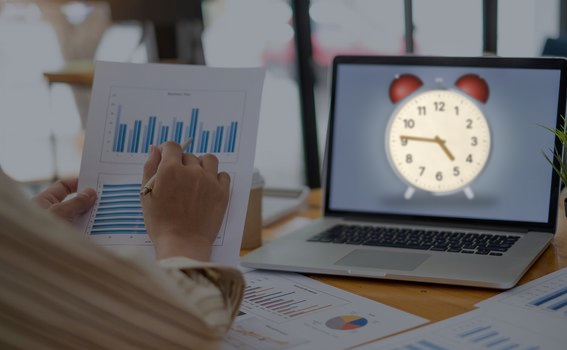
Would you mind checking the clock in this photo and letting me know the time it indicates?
4:46
